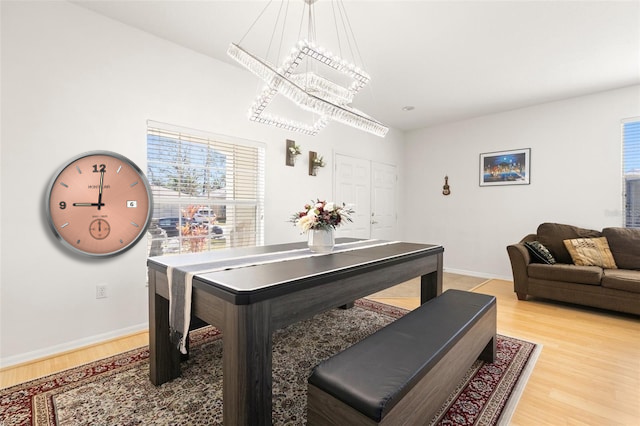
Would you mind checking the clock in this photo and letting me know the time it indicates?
9:01
